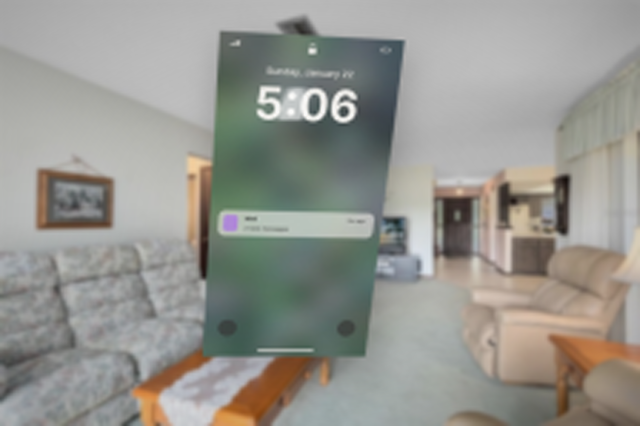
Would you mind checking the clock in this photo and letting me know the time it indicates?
5:06
